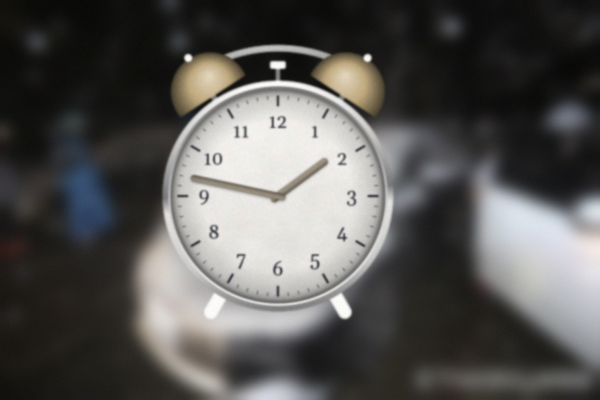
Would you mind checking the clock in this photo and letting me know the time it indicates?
1:47
